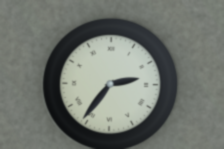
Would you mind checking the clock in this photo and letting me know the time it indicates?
2:36
